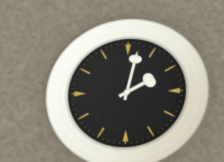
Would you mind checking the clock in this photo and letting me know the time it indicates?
2:02
